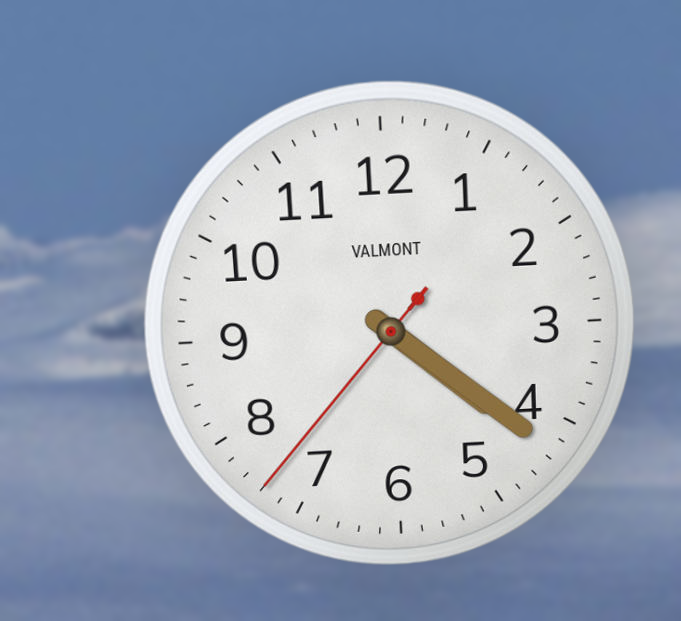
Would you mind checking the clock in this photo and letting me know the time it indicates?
4:21:37
